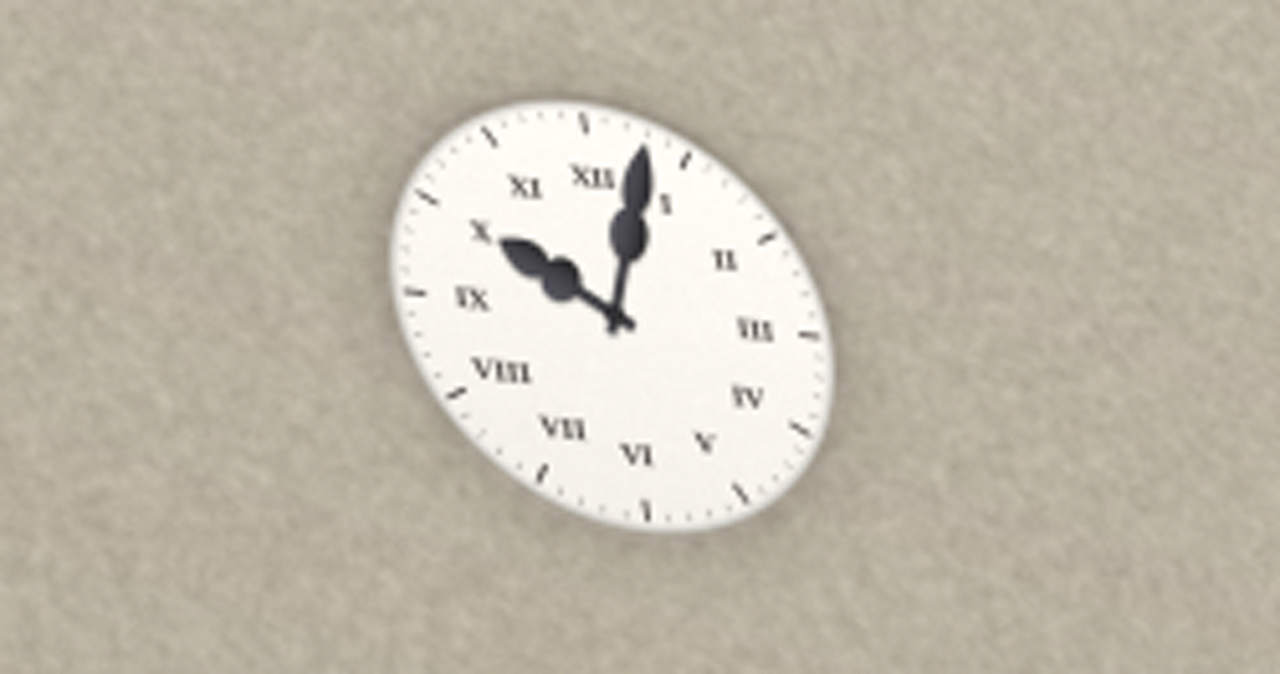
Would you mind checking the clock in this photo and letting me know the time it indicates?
10:03
